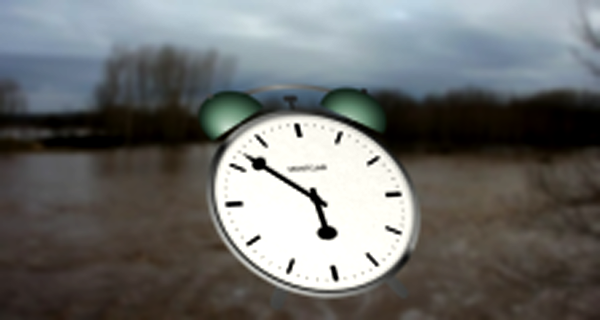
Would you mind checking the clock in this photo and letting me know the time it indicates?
5:52
